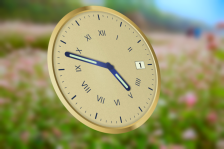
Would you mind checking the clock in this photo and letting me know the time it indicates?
4:48
